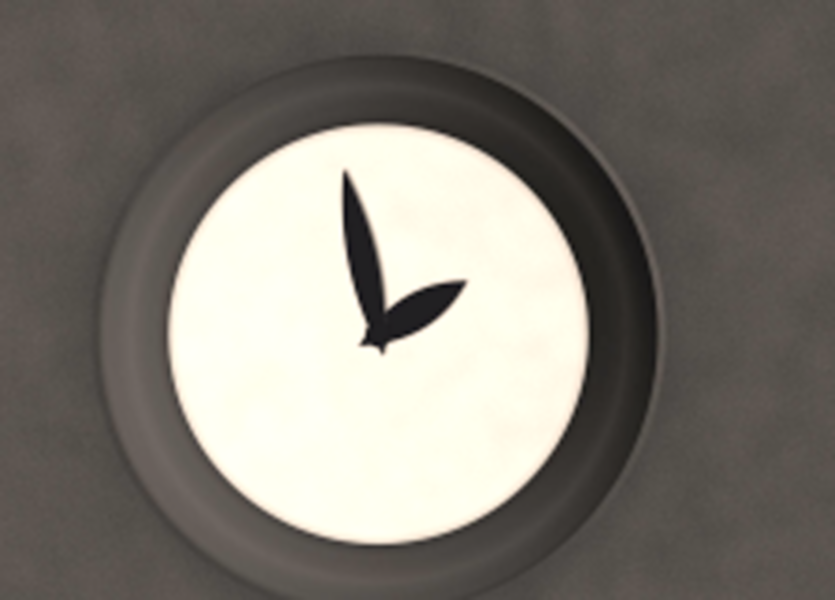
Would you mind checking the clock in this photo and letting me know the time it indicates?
1:58
